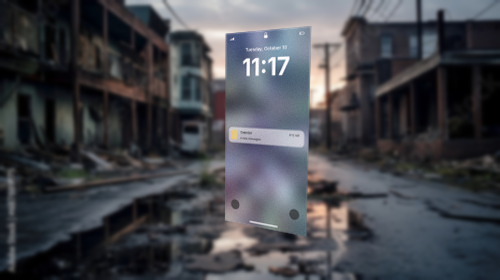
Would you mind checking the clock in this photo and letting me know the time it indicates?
11:17
